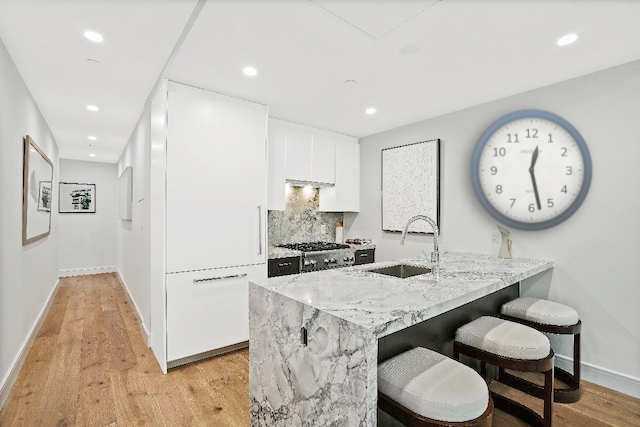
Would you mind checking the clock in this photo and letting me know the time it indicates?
12:28
